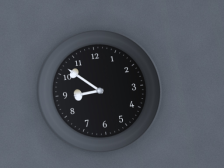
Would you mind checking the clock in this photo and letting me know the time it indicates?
8:52
